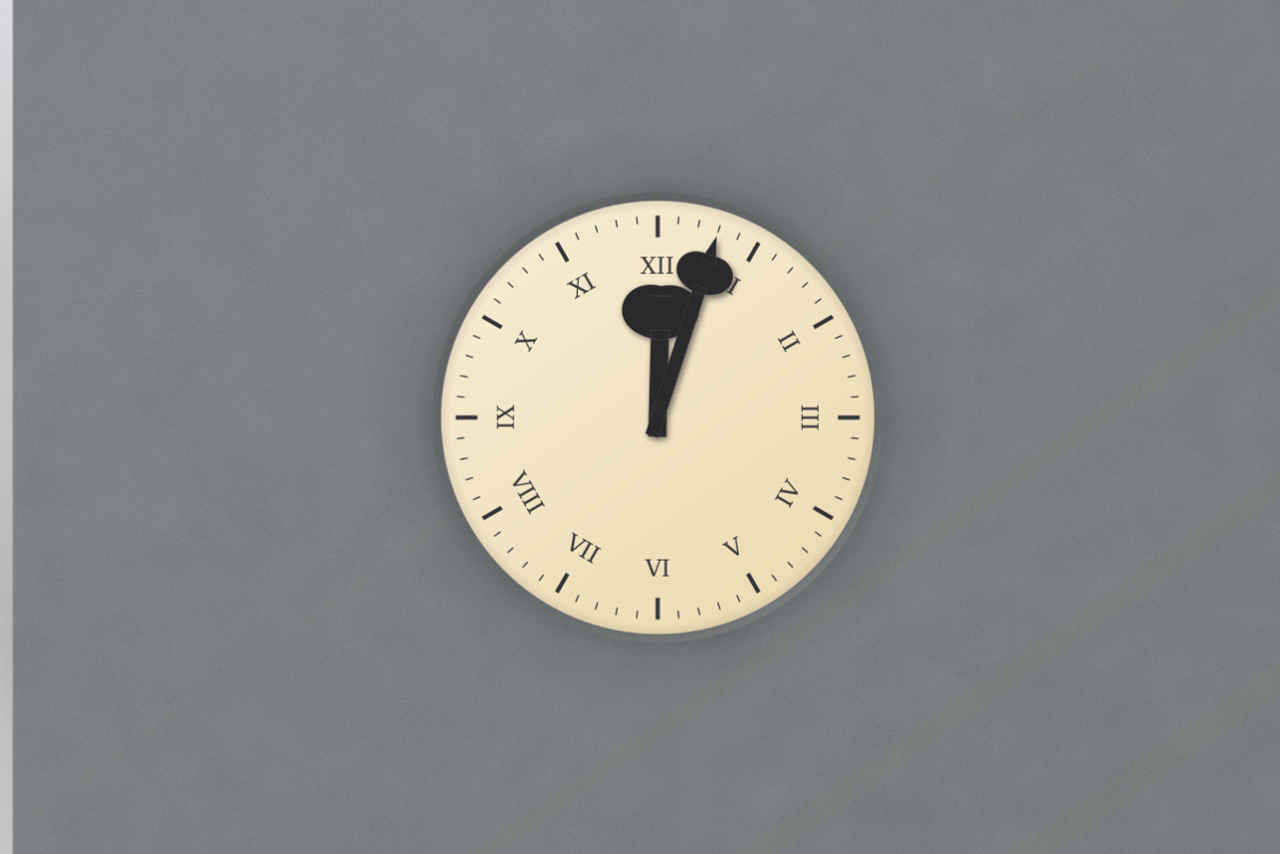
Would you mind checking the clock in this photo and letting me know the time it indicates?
12:03
